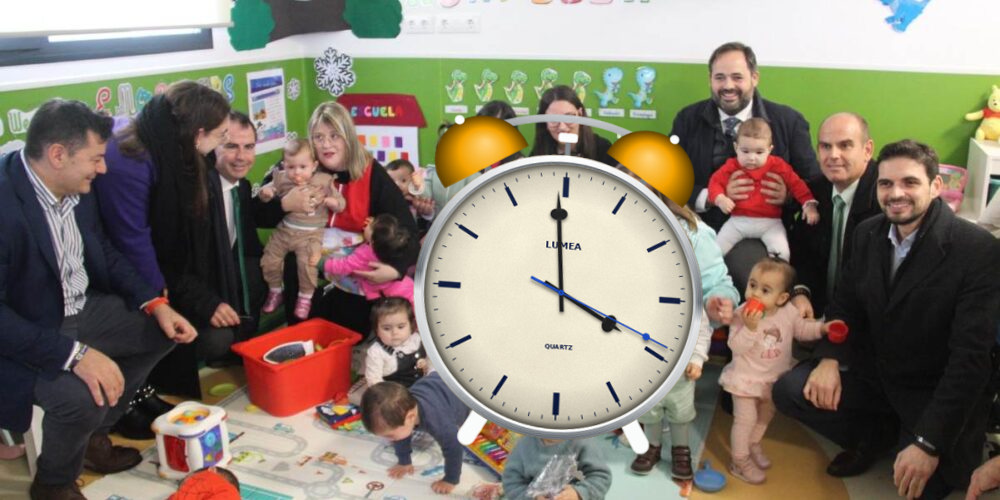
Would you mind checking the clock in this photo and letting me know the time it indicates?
3:59:19
